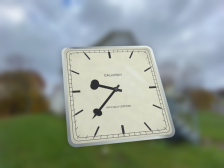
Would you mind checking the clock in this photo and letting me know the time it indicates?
9:37
